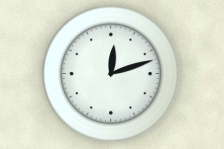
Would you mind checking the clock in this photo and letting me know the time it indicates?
12:12
